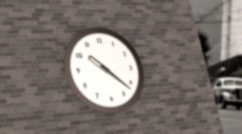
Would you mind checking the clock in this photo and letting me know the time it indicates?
10:22
